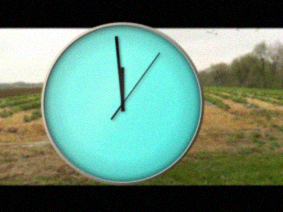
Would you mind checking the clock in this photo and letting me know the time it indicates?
11:59:06
